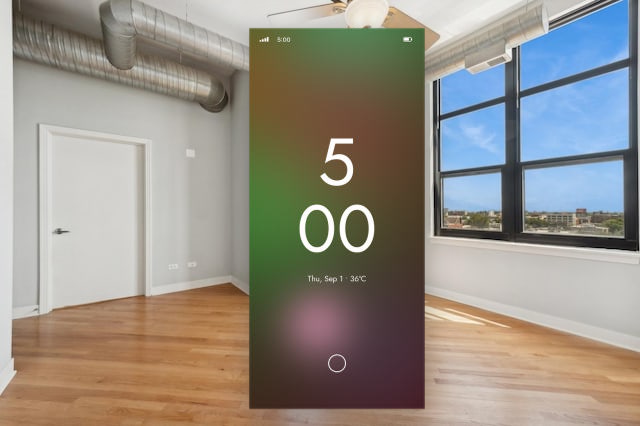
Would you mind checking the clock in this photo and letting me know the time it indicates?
5:00
